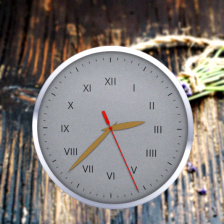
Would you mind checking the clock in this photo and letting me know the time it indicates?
2:37:26
